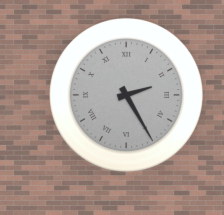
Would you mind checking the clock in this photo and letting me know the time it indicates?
2:25
